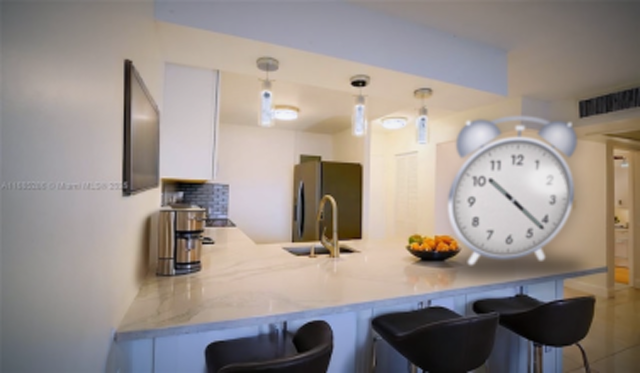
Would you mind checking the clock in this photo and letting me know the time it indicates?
10:22
